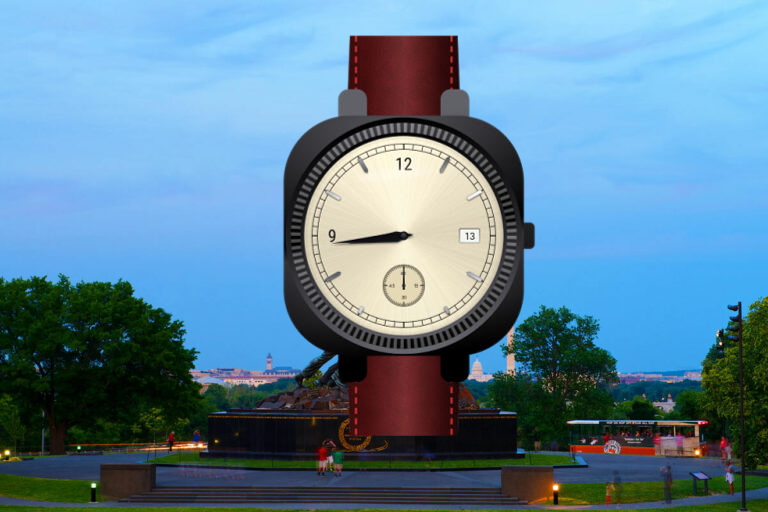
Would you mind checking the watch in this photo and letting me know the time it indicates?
8:44
